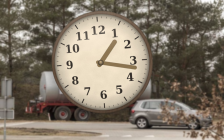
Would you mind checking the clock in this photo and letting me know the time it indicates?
1:17
